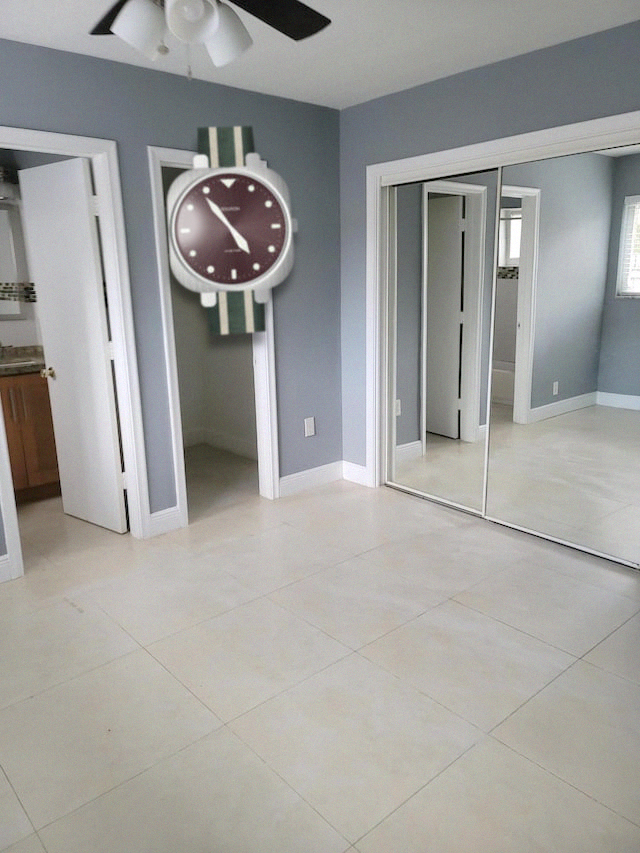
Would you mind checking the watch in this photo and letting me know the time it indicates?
4:54
